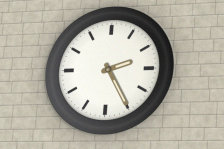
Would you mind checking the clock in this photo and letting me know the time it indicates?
2:25
